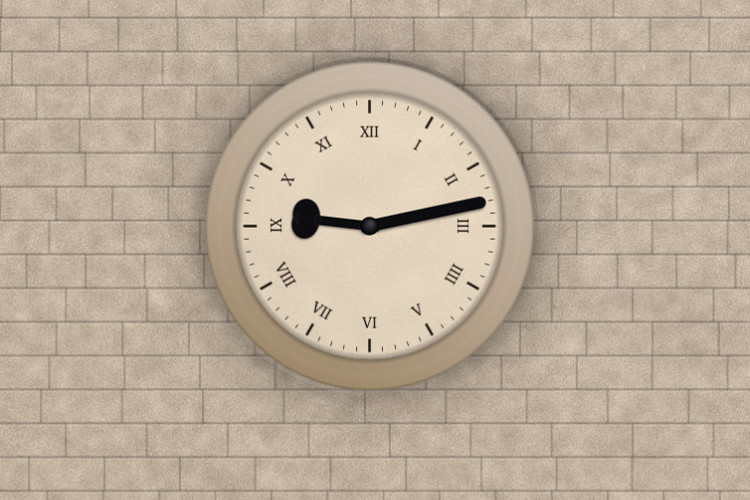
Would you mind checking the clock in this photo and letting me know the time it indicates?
9:13
